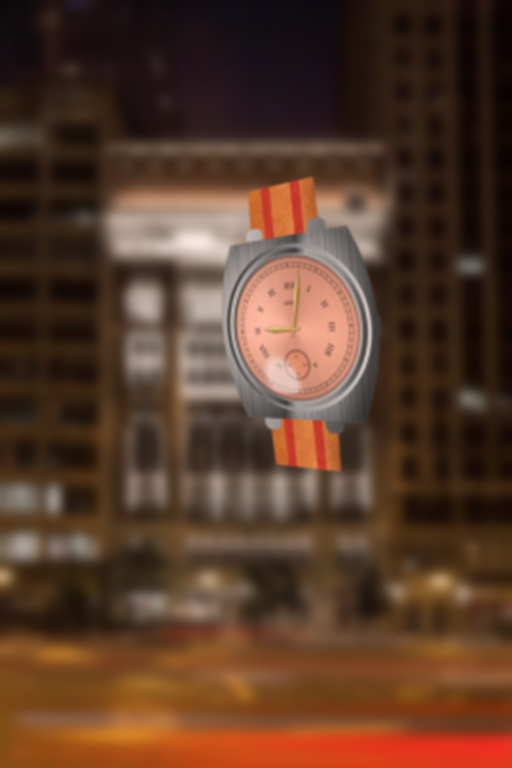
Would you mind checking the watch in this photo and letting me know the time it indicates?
9:02
